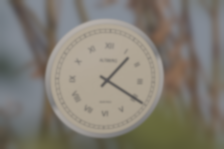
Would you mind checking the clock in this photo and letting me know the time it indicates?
1:20
